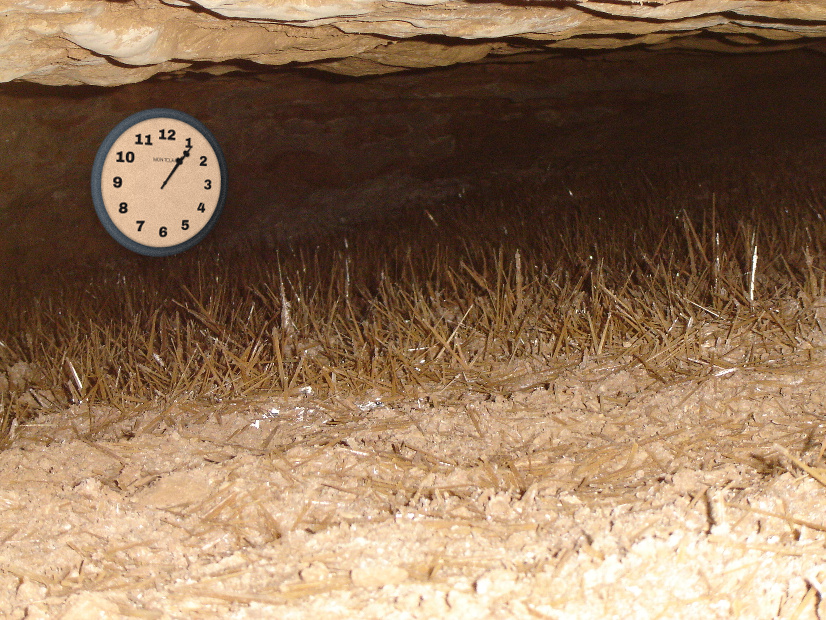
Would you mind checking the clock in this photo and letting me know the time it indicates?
1:06
